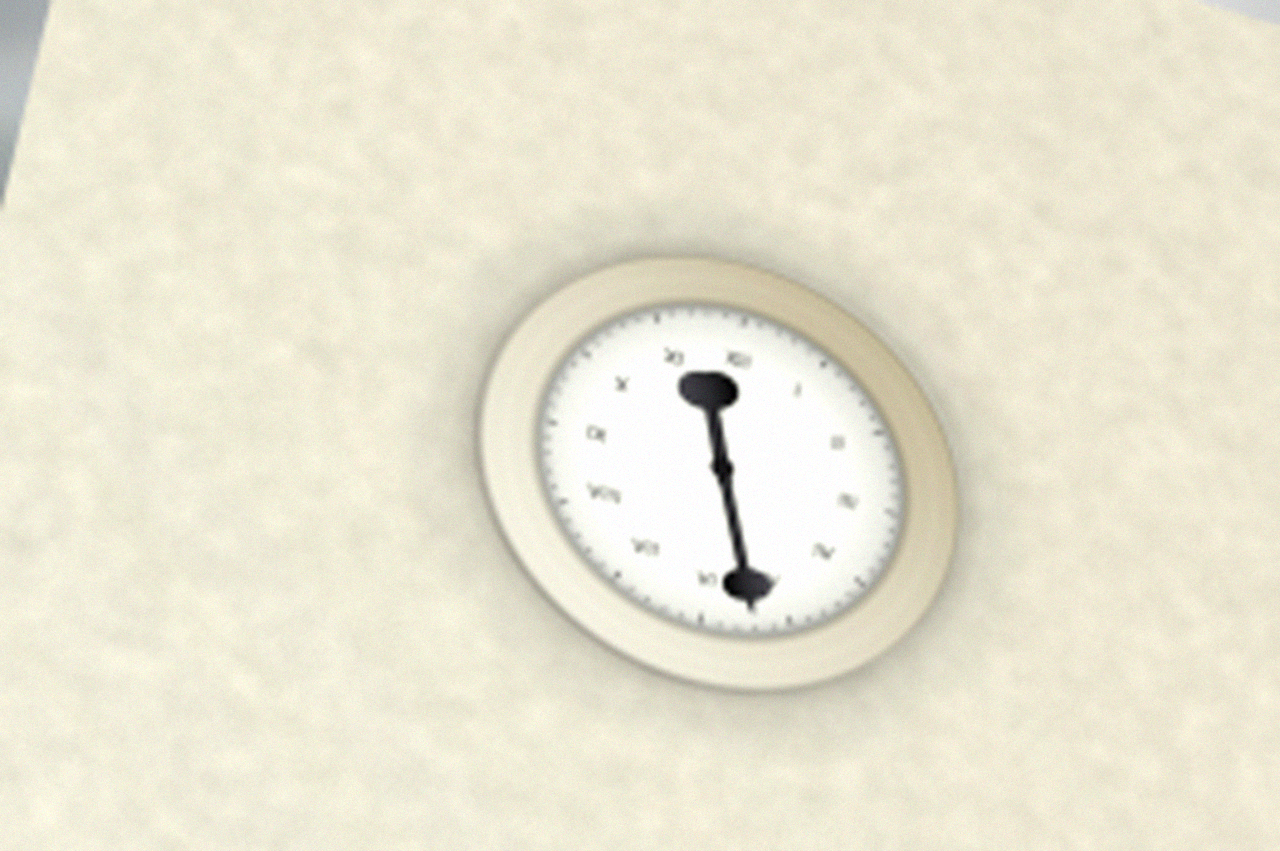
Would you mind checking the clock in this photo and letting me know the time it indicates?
11:27
